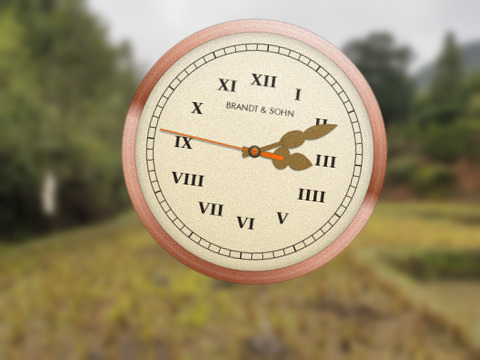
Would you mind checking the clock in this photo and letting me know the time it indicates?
3:10:46
